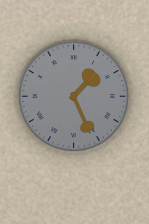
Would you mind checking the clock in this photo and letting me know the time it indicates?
1:26
